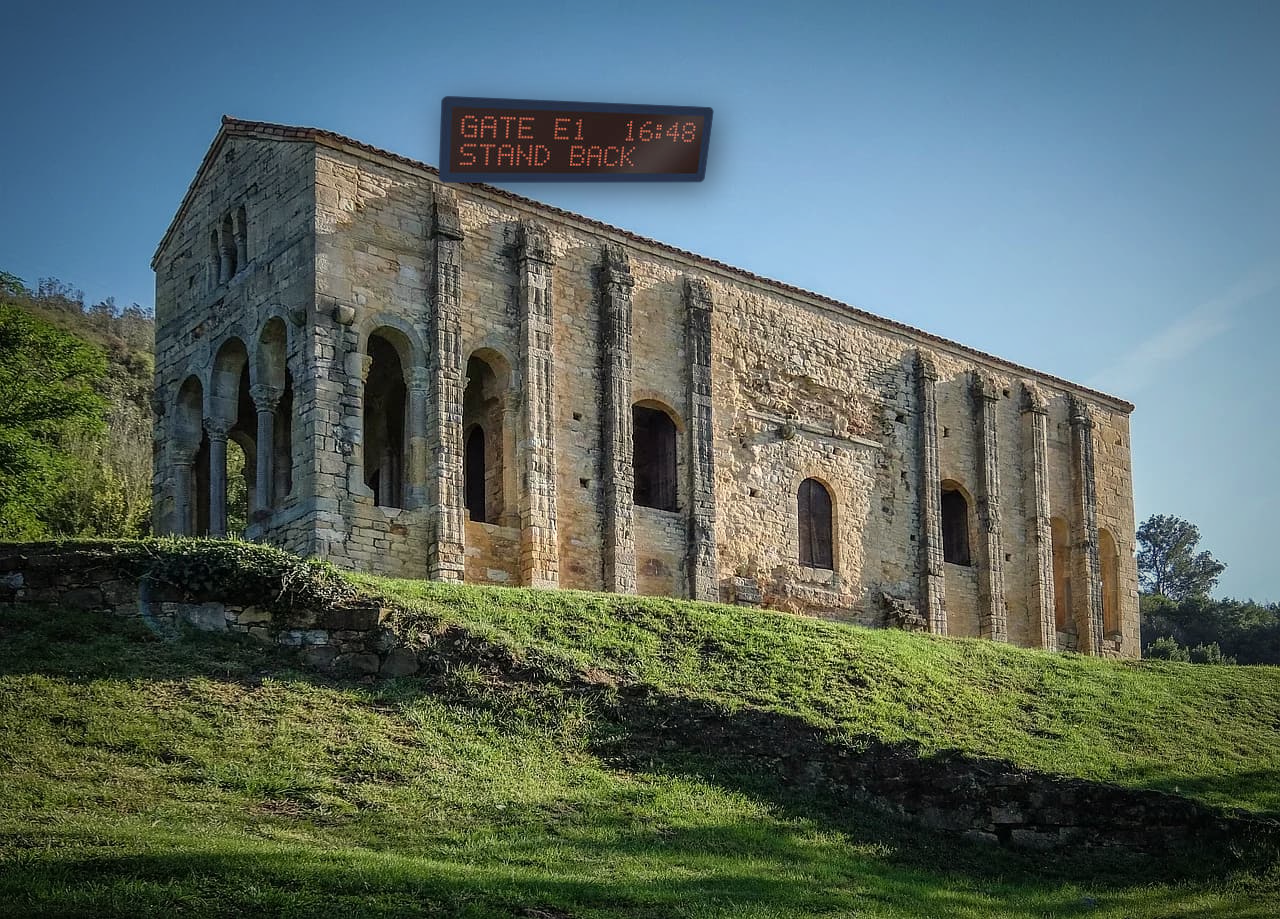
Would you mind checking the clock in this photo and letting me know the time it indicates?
16:48
